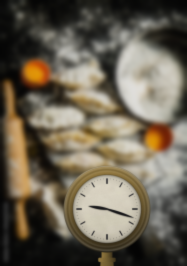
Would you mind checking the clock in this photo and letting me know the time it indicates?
9:18
